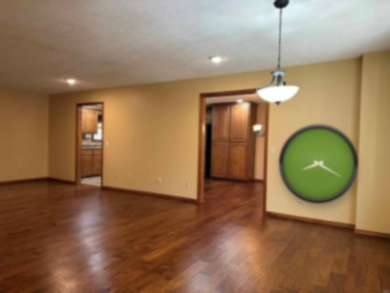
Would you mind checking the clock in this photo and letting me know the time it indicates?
8:20
